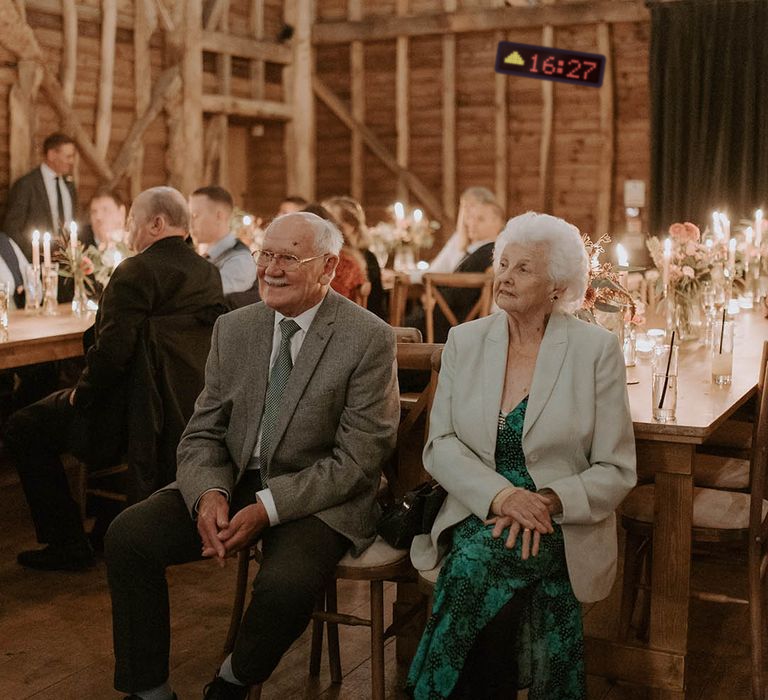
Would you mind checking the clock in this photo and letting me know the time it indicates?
16:27
